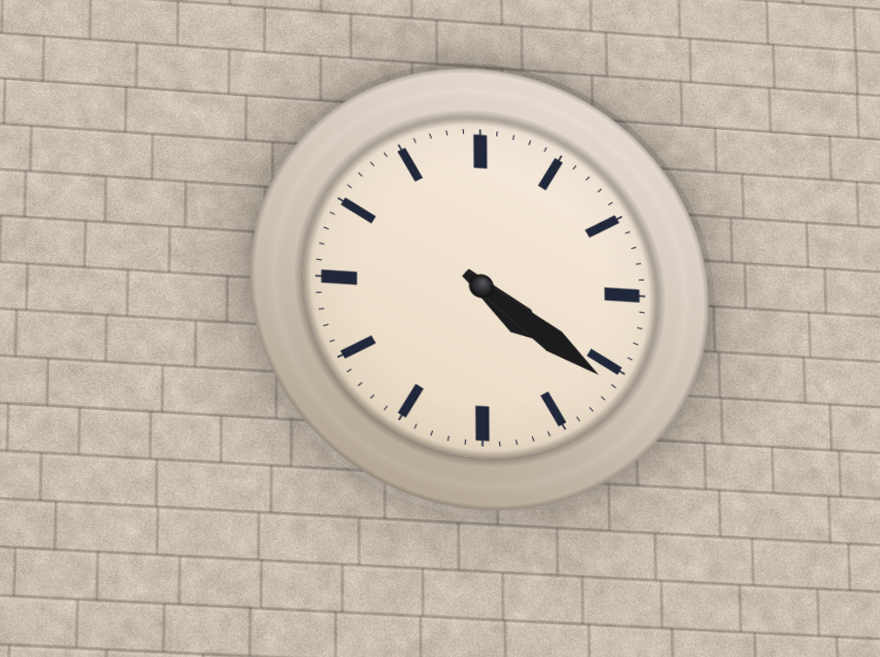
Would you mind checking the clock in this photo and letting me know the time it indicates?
4:21
